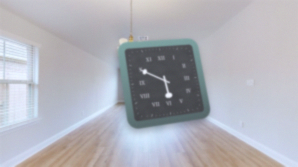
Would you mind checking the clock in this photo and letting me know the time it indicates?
5:50
